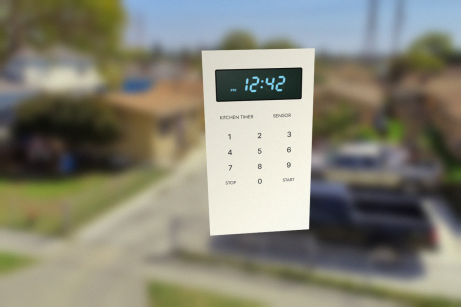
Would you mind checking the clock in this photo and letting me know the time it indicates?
12:42
